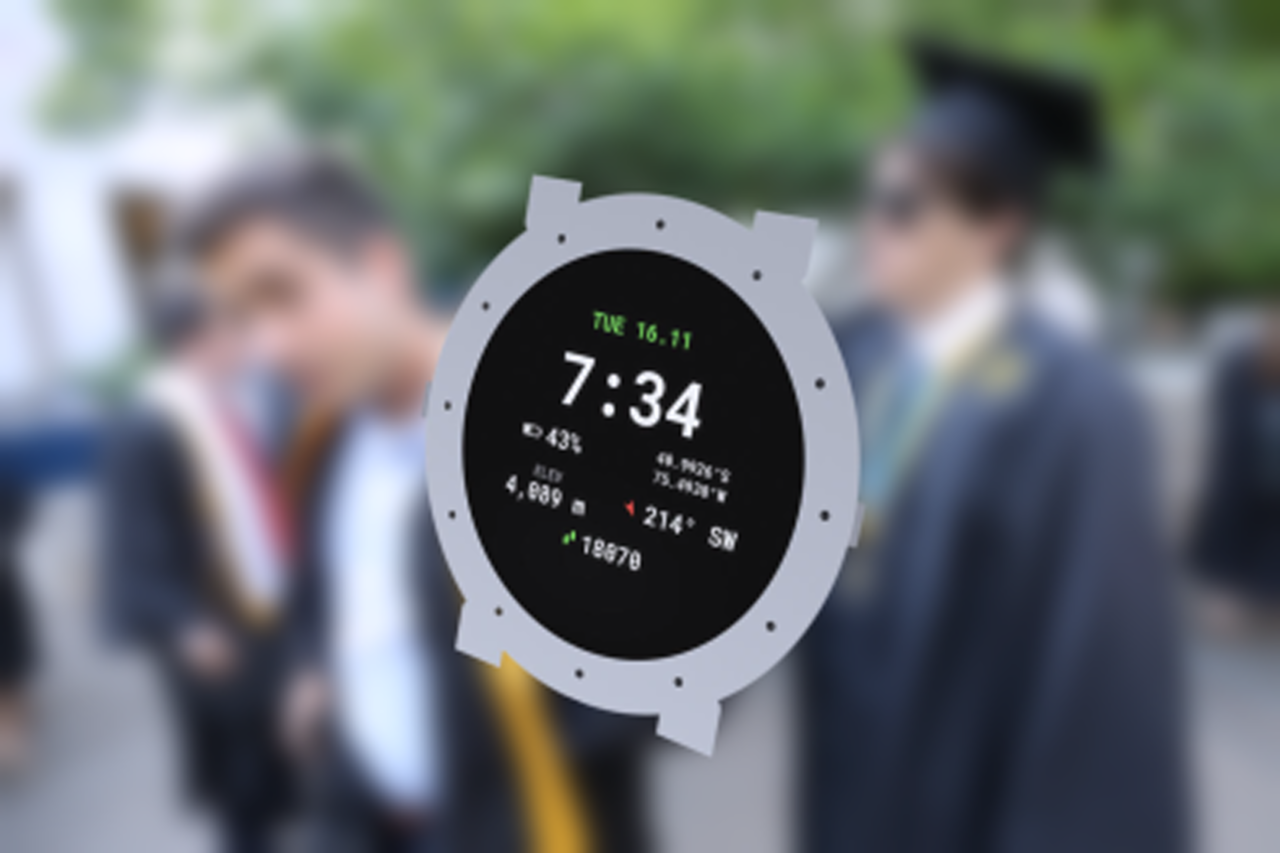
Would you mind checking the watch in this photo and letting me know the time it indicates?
7:34
